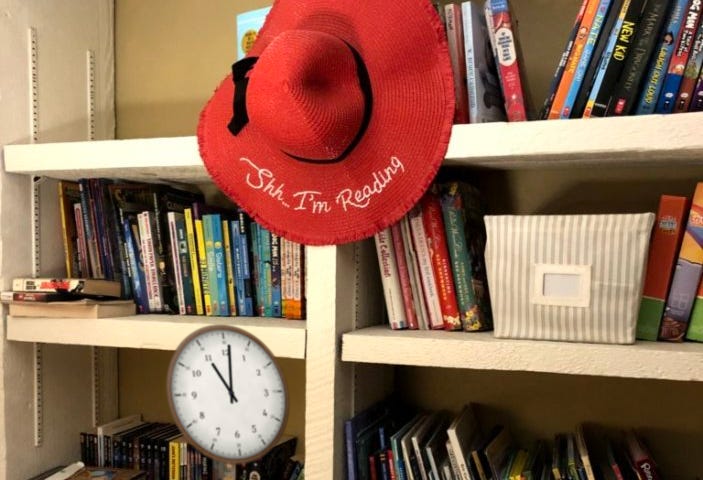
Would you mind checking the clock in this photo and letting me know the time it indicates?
11:01
